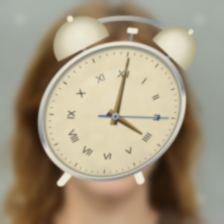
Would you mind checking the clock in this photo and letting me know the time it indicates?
4:00:15
